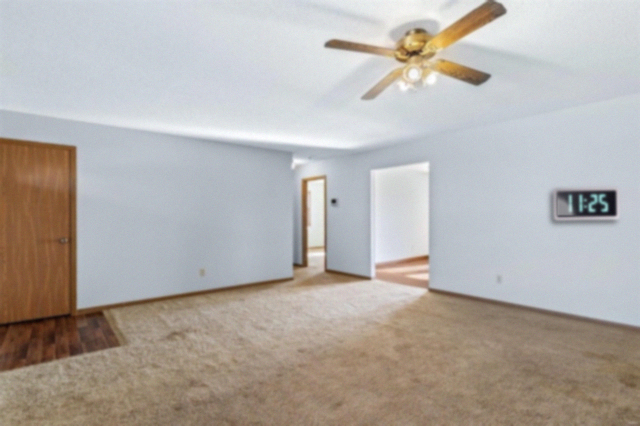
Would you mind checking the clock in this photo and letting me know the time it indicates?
11:25
